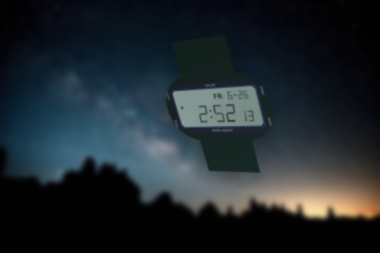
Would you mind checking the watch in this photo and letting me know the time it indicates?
2:52:13
